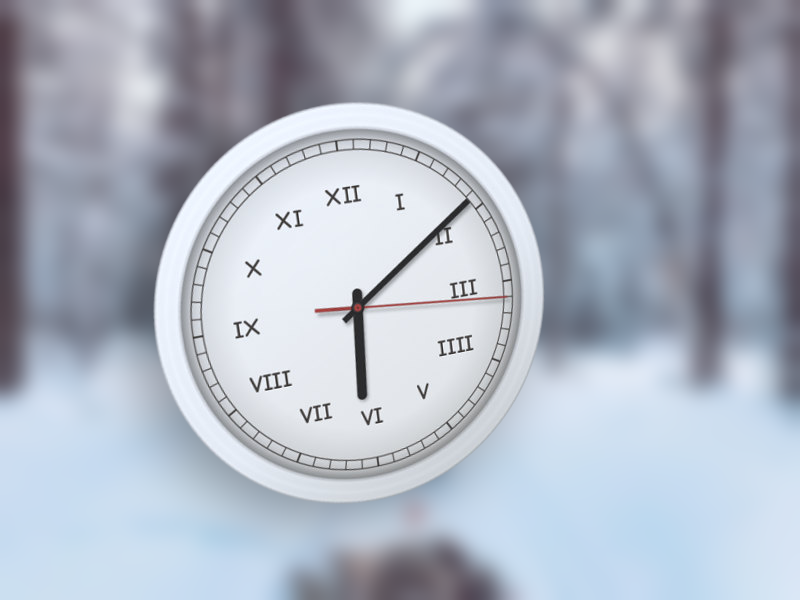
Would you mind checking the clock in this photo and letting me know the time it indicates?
6:09:16
